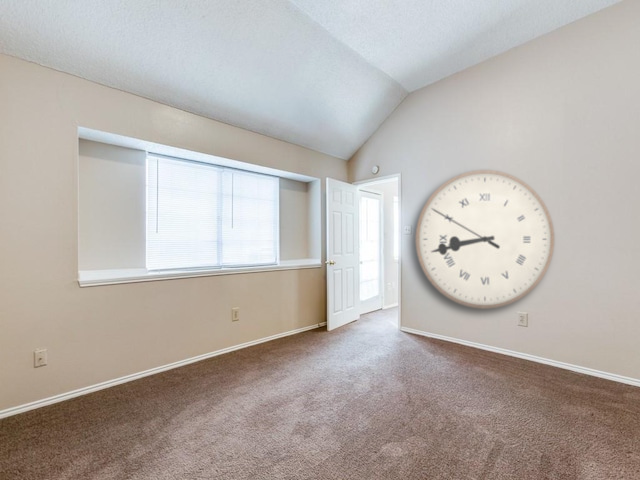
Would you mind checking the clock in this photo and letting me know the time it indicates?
8:42:50
